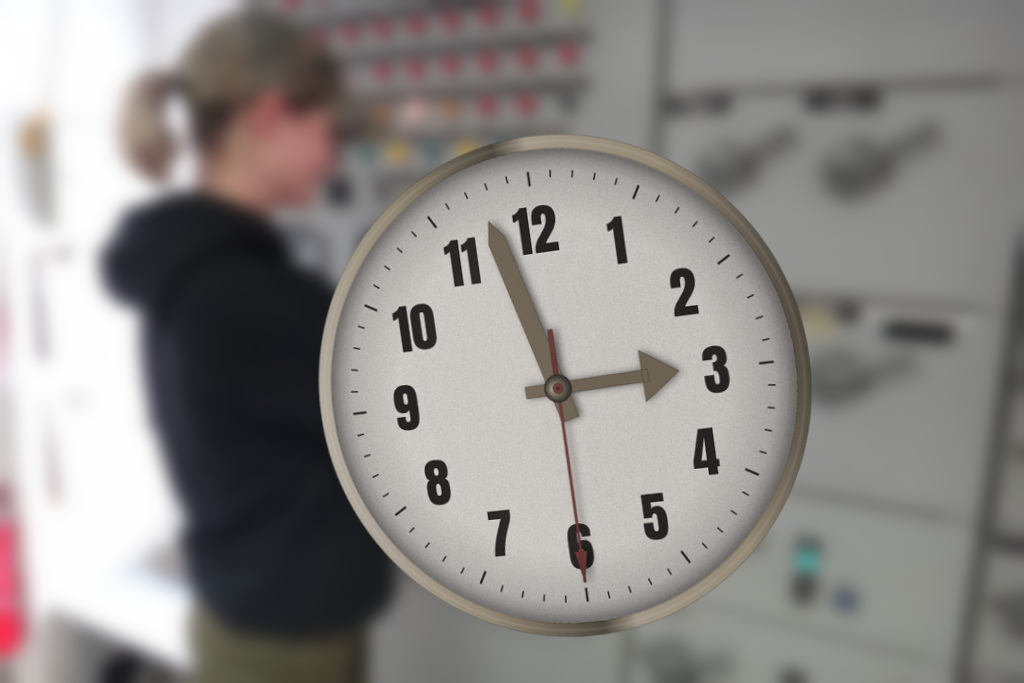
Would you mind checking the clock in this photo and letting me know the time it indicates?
2:57:30
